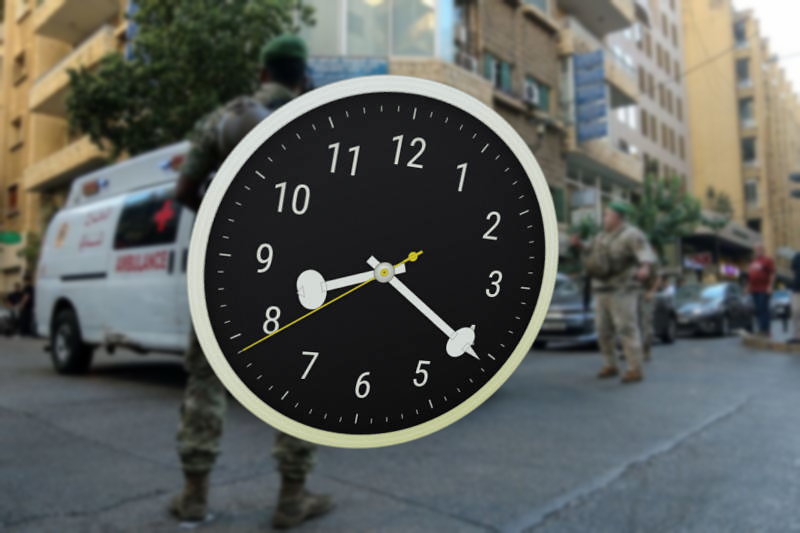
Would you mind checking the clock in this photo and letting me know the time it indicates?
8:20:39
